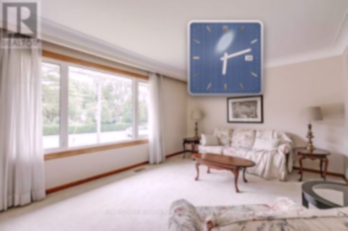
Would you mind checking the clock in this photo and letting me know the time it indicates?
6:12
